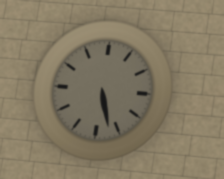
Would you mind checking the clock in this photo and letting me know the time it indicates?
5:27
